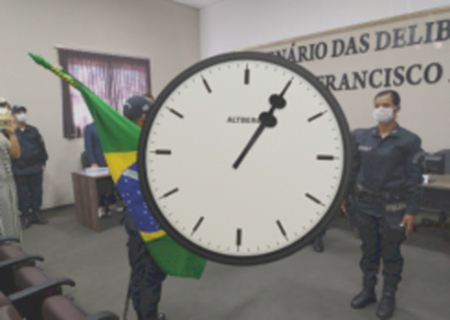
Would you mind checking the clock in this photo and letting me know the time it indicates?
1:05
